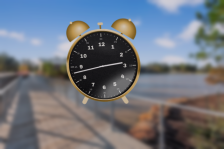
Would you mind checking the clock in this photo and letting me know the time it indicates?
2:43
